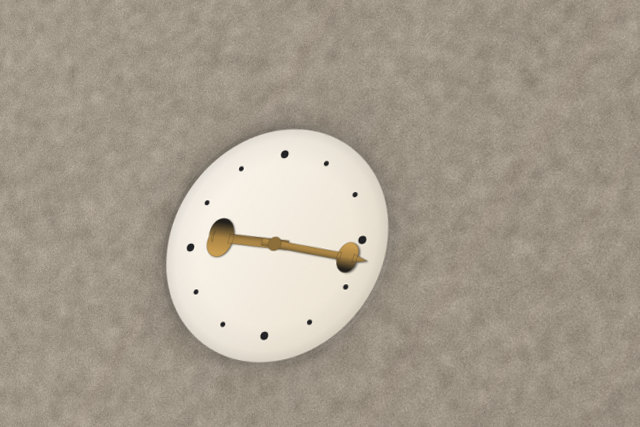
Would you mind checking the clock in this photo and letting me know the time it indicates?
9:17
